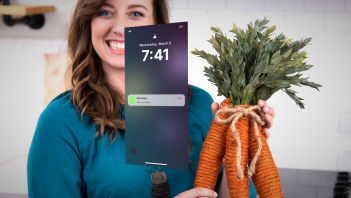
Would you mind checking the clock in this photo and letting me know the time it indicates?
7:41
